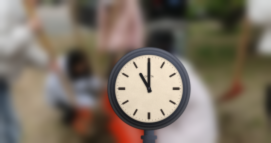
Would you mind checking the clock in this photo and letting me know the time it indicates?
11:00
